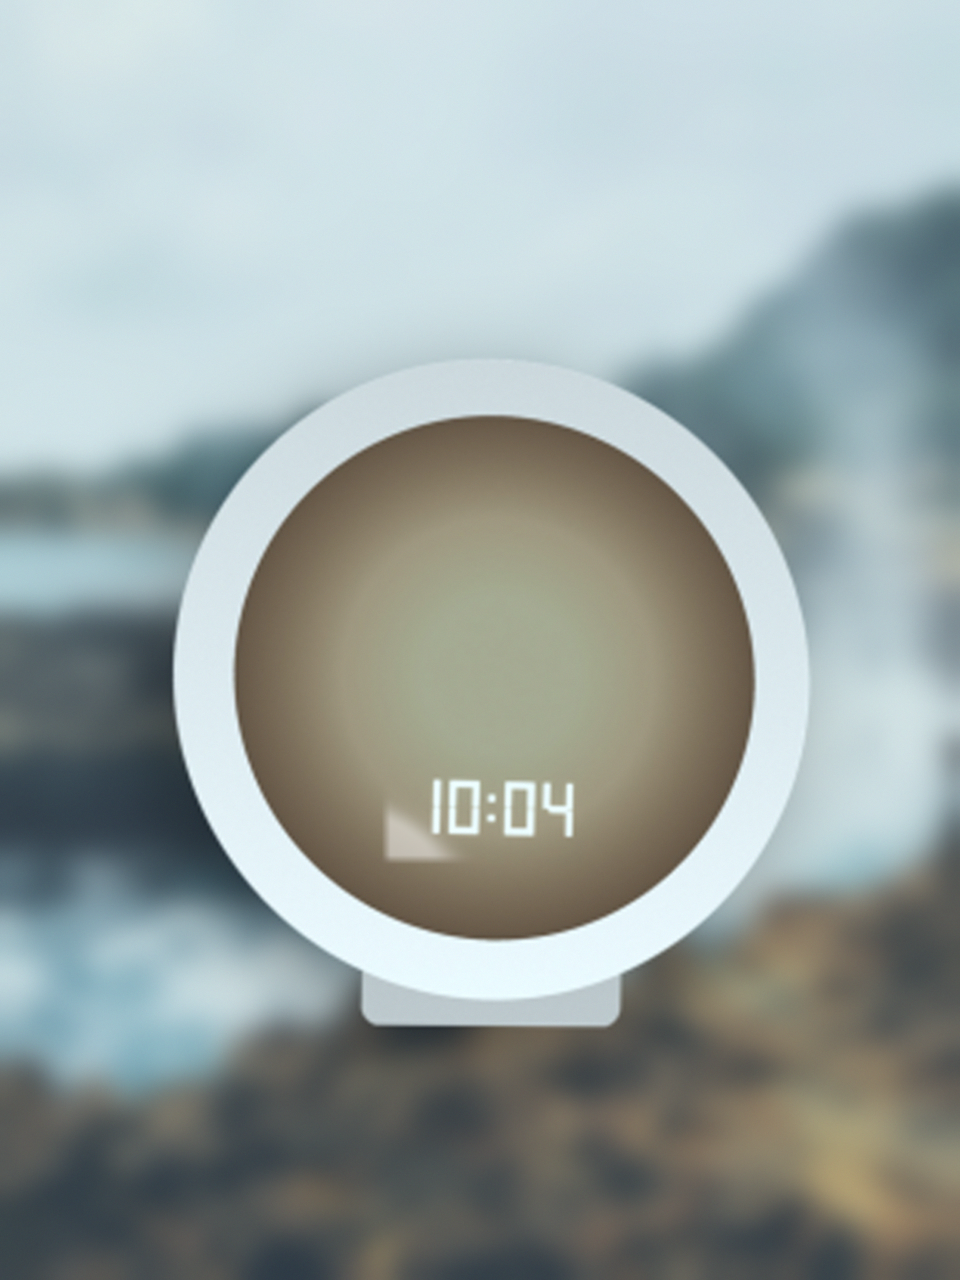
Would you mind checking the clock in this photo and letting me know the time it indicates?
10:04
